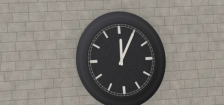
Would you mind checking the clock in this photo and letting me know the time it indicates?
12:05
